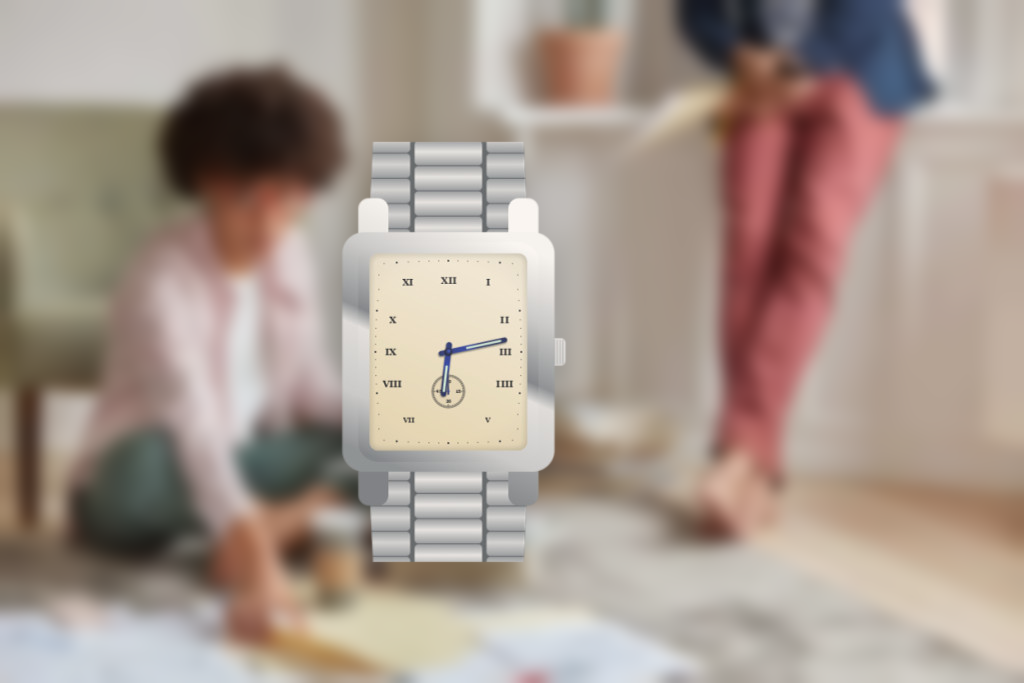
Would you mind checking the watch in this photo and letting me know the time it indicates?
6:13
